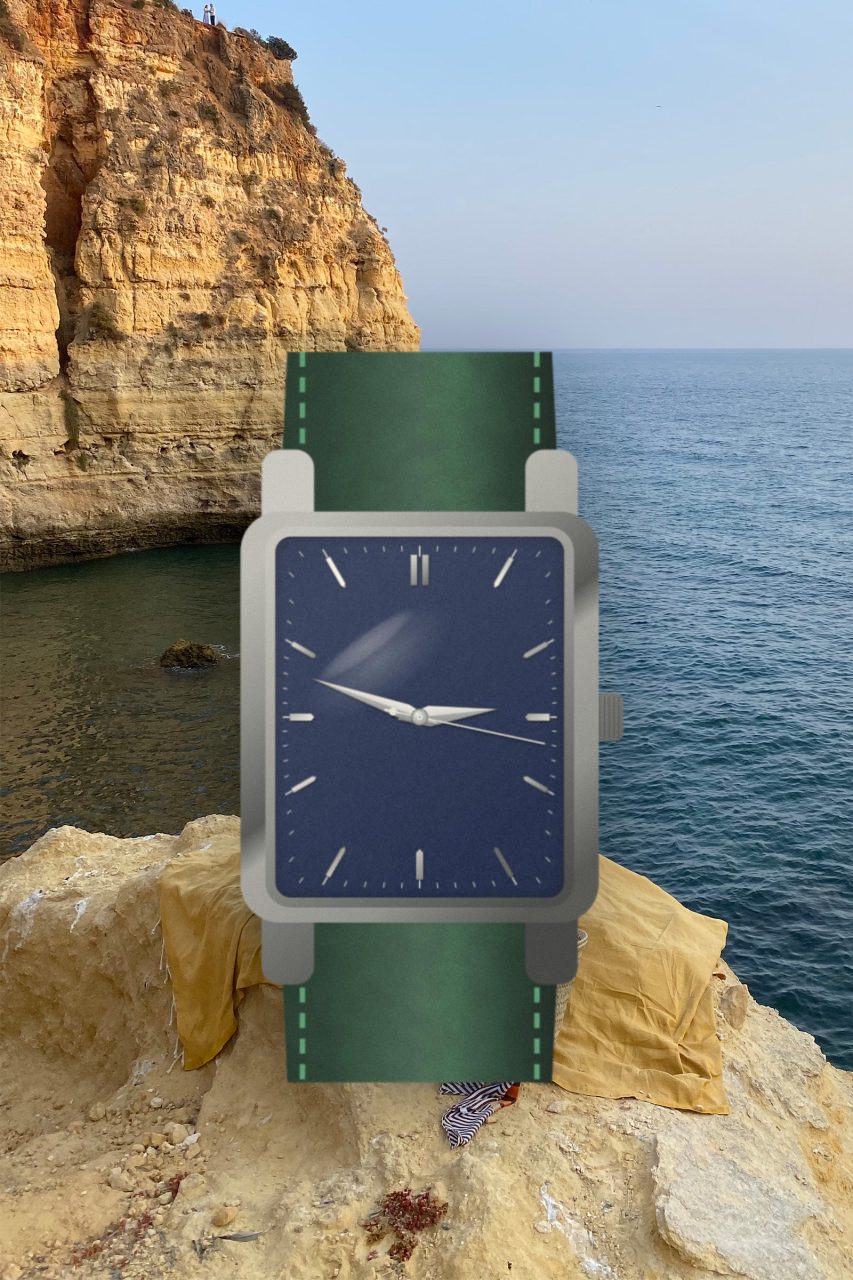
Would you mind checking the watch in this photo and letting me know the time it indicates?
2:48:17
